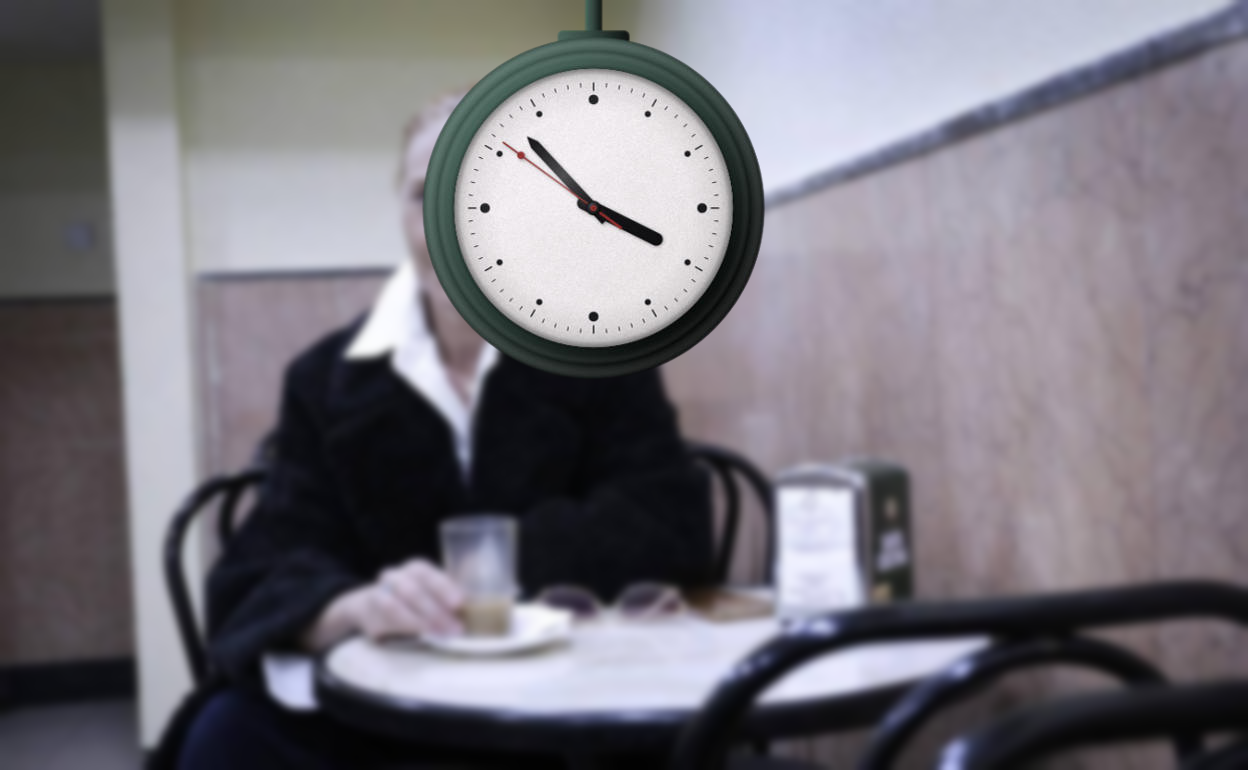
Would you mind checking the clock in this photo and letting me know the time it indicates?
3:52:51
